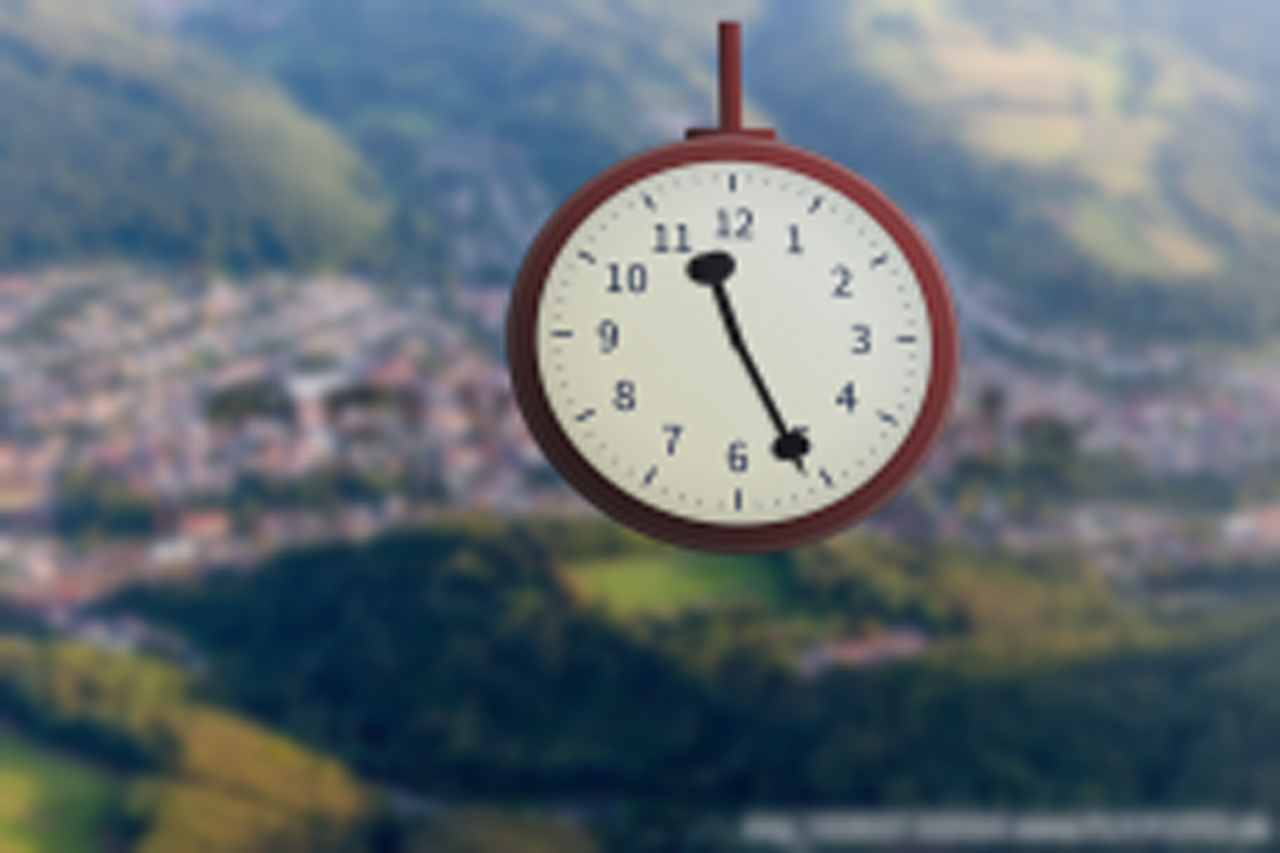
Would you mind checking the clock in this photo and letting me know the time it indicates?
11:26
